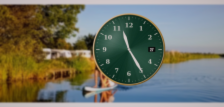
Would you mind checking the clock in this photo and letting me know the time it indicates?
11:25
